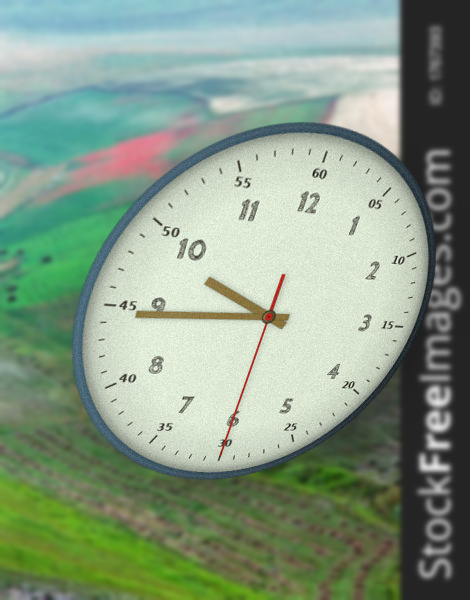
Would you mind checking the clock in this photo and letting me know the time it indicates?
9:44:30
